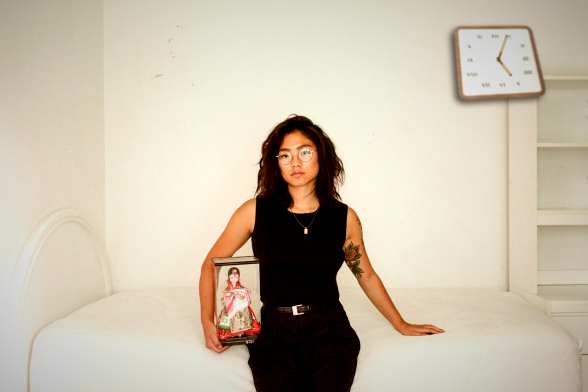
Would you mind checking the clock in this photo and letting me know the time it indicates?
5:04
